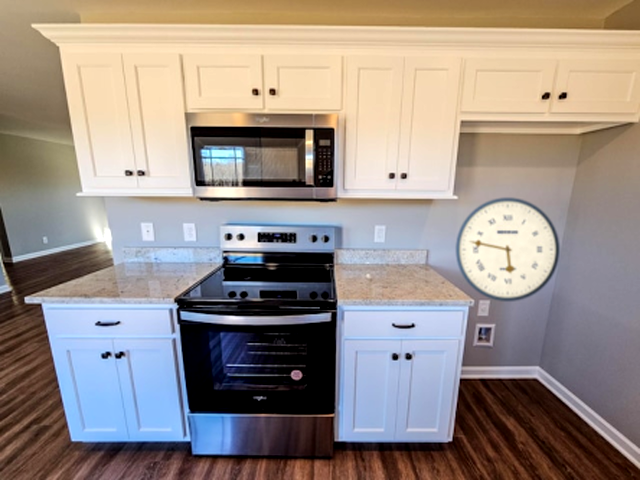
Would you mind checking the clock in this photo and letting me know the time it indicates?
5:47
